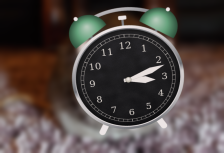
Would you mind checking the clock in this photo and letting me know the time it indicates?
3:12
